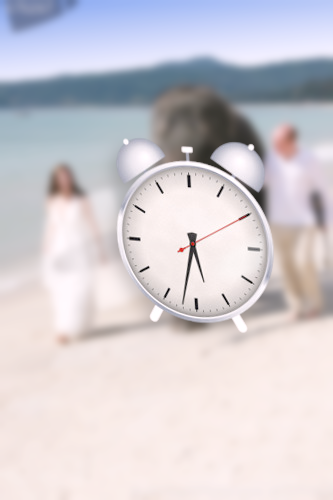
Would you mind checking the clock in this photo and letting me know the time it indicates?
5:32:10
